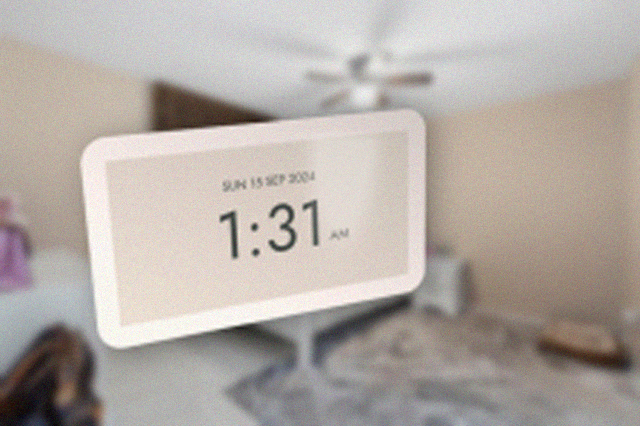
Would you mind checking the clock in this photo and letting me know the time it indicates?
1:31
